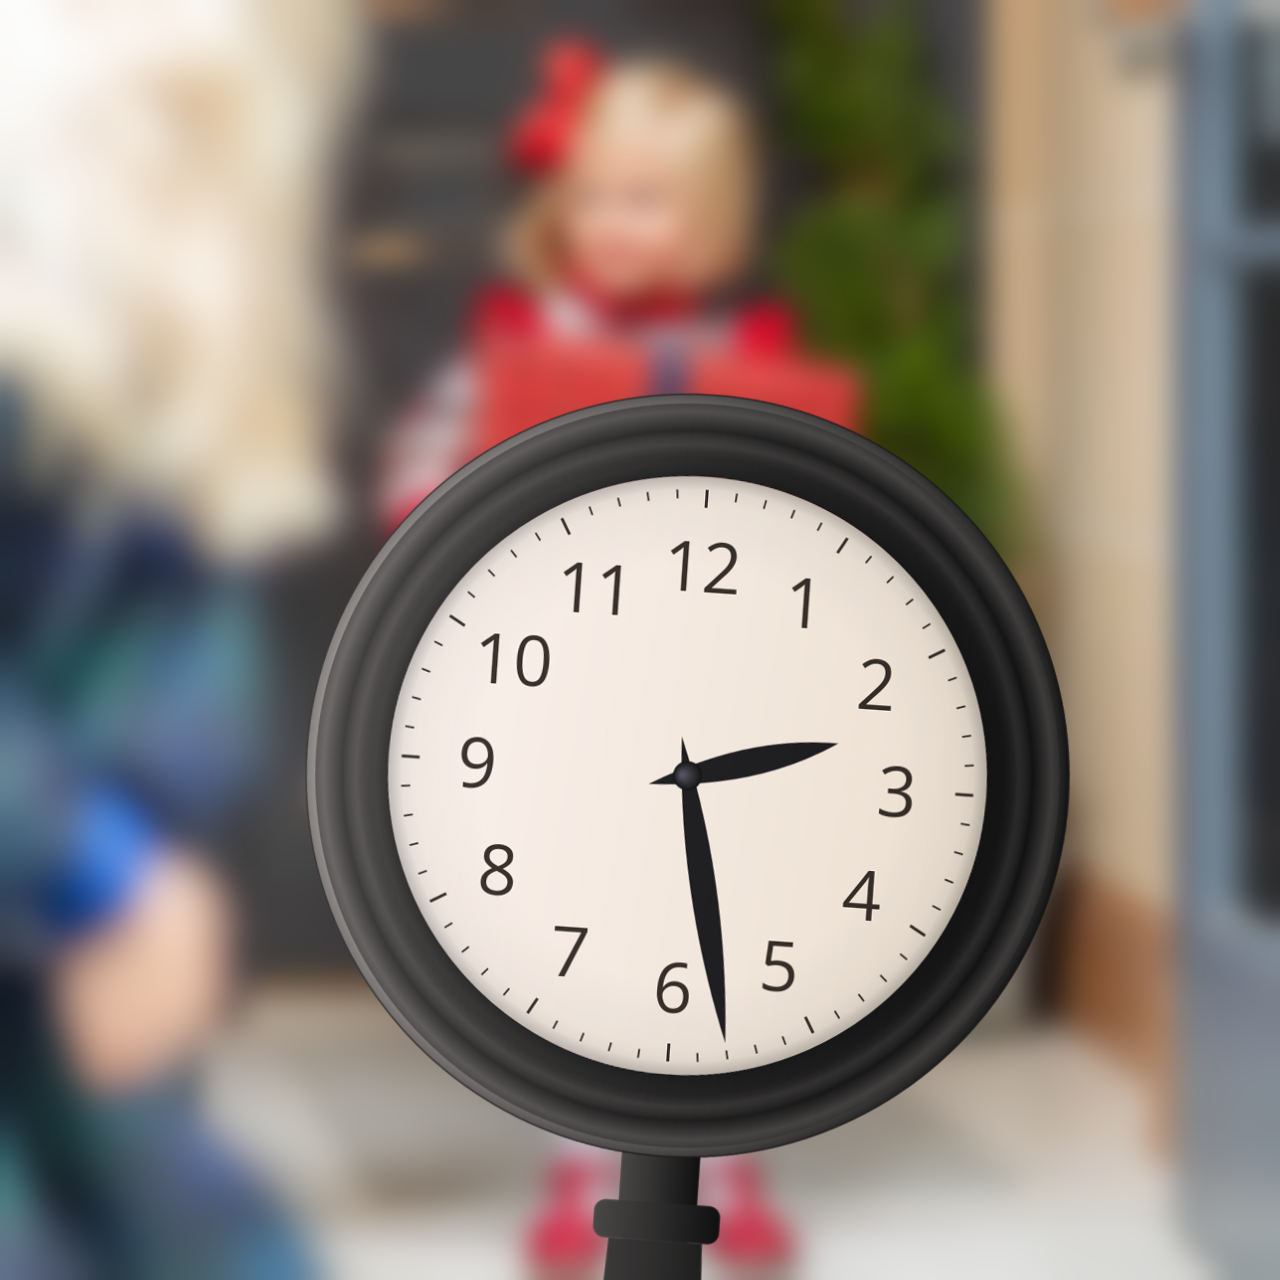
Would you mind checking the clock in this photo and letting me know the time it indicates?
2:28
